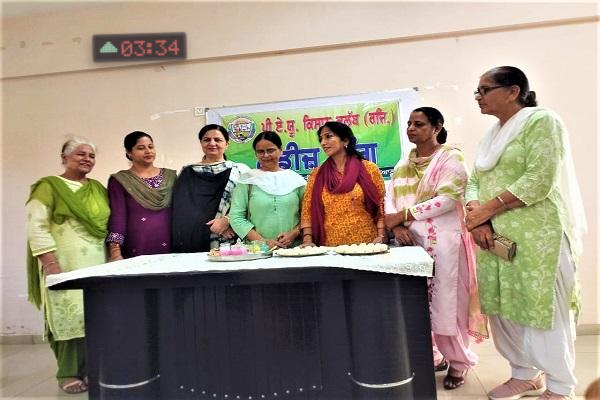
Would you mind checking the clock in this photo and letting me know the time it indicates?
3:34
